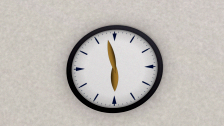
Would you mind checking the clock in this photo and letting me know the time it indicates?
5:58
